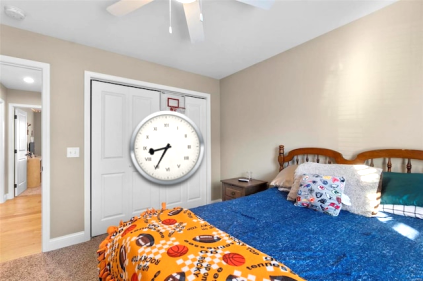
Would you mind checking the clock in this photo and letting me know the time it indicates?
8:35
